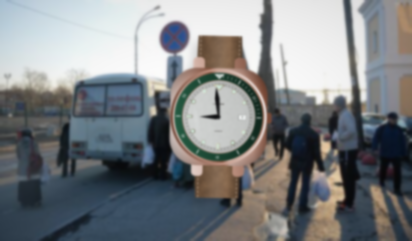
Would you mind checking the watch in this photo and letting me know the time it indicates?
8:59
